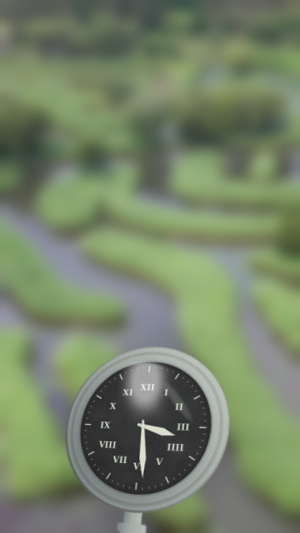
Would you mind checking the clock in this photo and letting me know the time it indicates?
3:29
